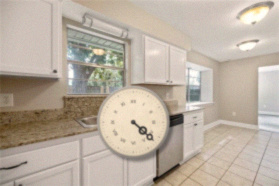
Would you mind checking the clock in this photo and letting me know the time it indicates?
4:22
